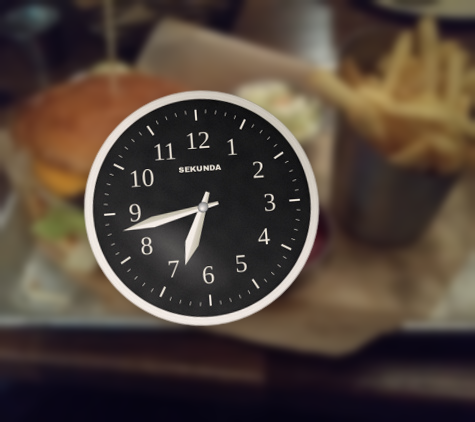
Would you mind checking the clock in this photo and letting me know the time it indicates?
6:43
